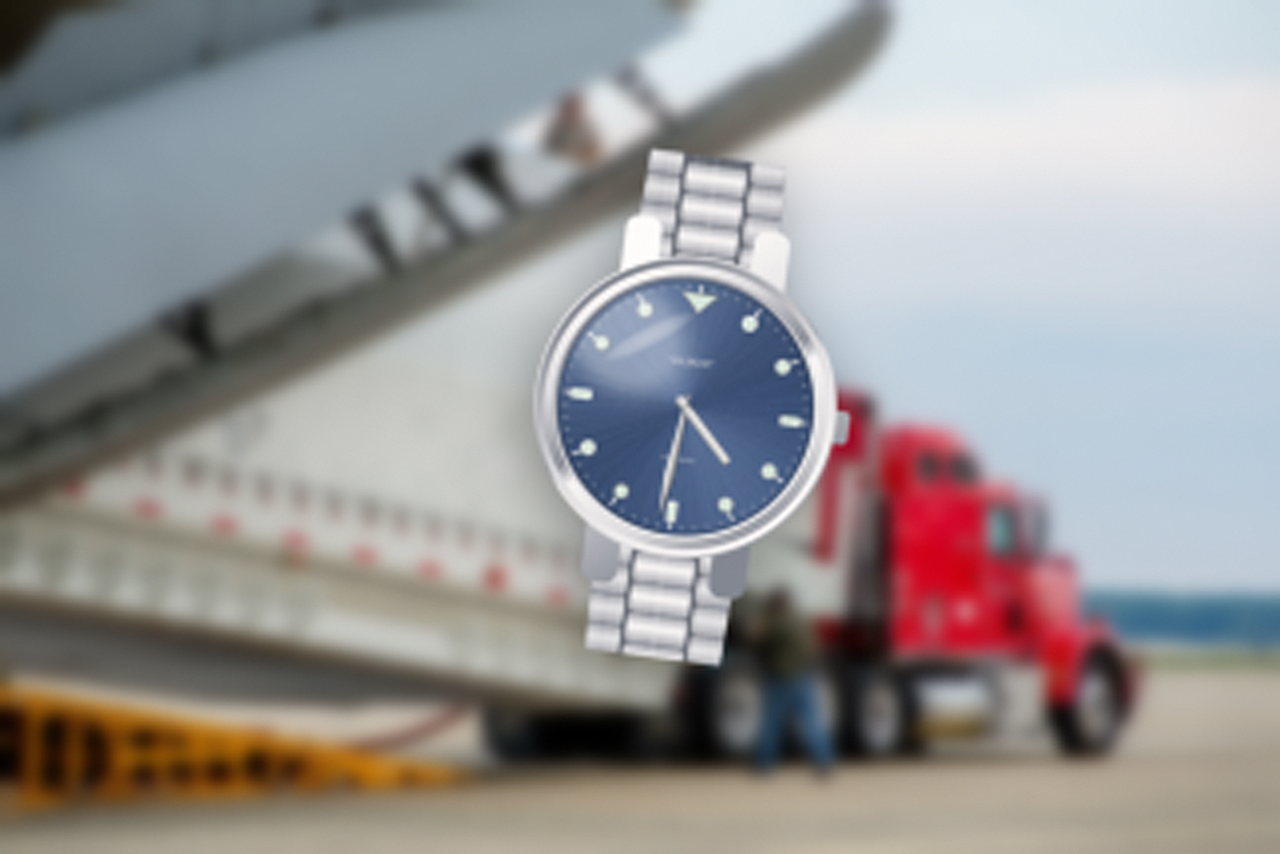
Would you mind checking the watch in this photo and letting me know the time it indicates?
4:31
